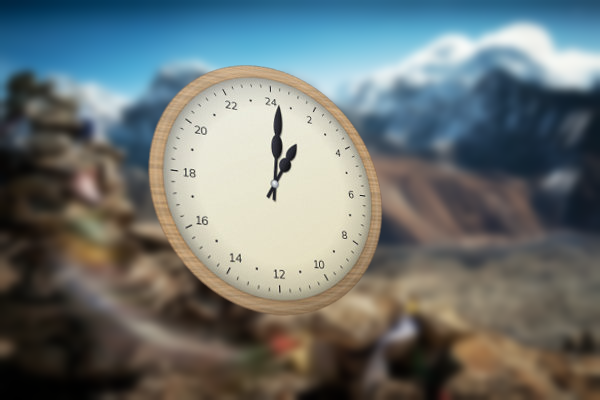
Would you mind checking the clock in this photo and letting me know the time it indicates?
2:01
